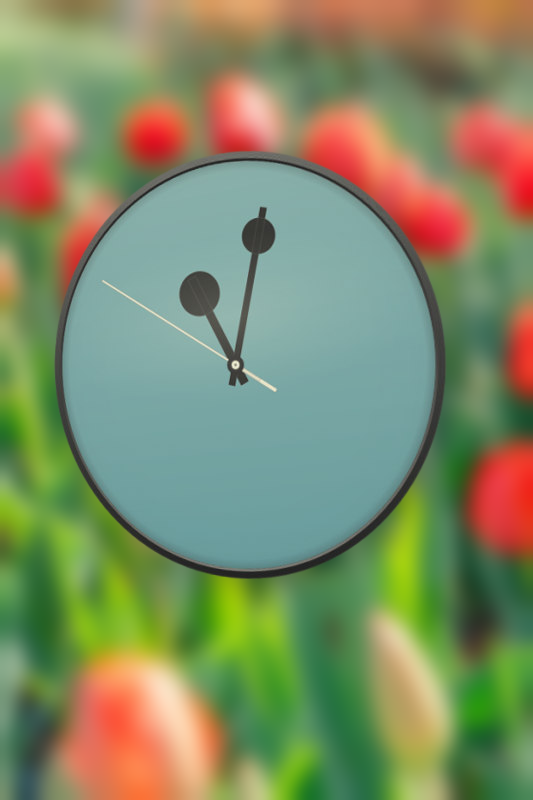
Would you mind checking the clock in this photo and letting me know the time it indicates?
11:01:50
